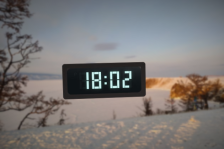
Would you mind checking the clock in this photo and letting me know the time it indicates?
18:02
